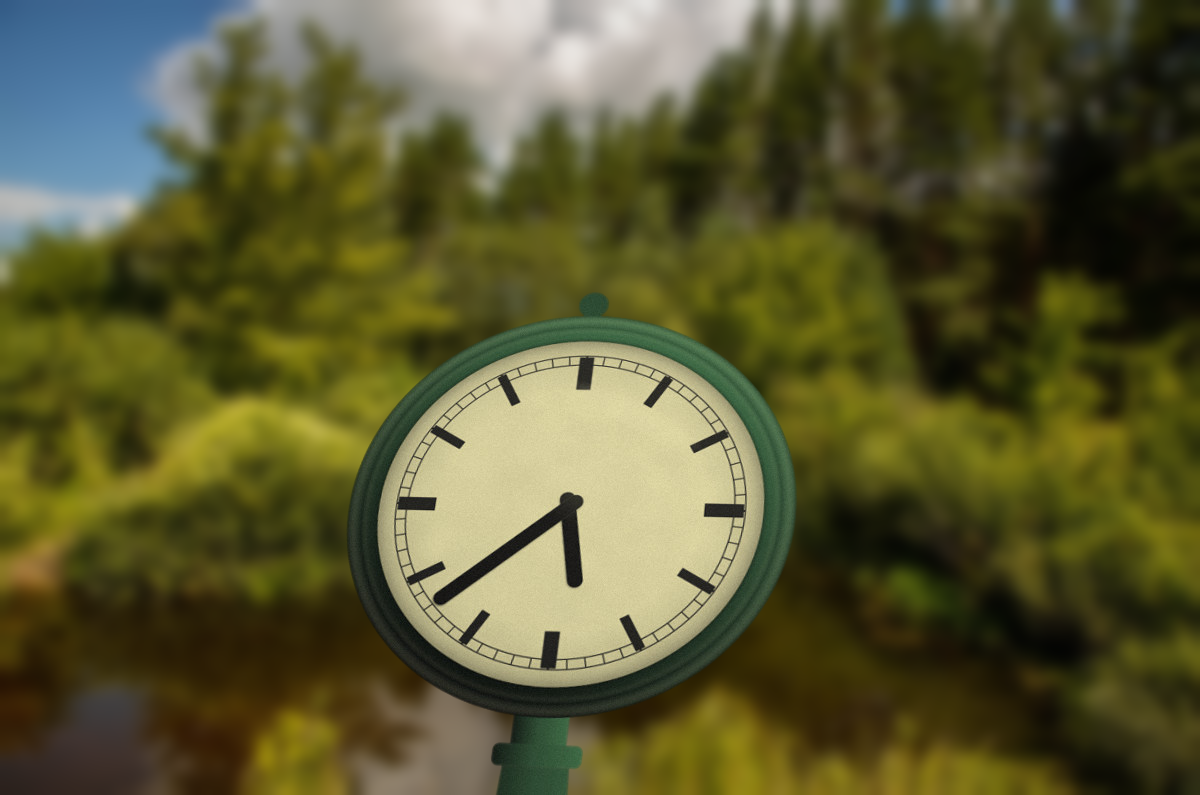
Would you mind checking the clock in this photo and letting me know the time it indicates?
5:38
